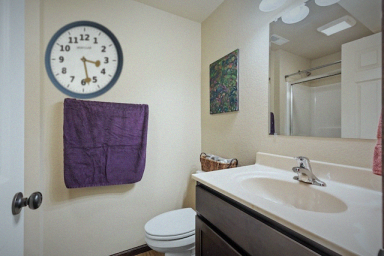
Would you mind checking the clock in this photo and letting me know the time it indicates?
3:28
